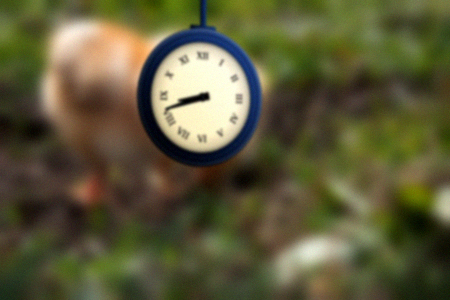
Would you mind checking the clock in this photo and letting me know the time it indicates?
8:42
